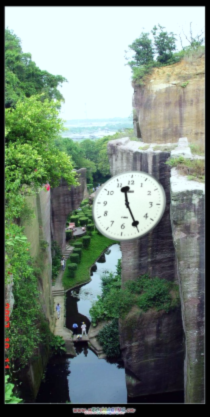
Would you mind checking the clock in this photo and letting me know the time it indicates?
11:25
